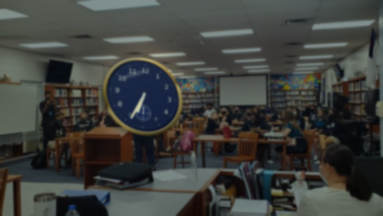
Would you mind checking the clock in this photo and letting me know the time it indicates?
6:34
